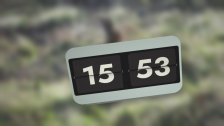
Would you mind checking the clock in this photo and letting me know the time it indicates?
15:53
